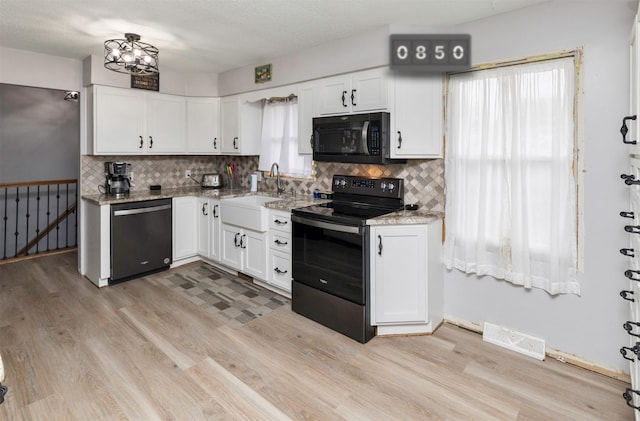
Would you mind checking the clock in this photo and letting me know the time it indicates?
8:50
